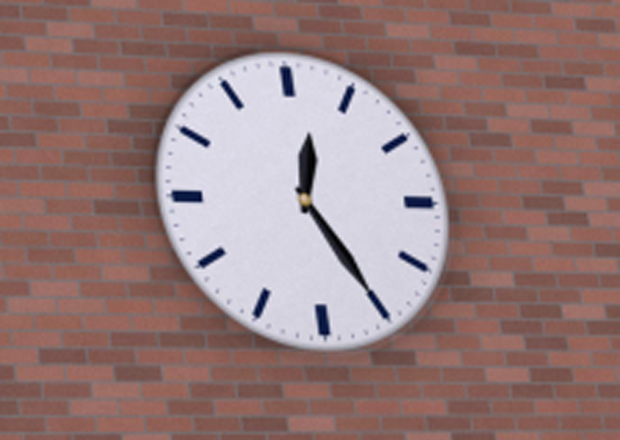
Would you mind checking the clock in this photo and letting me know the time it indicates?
12:25
